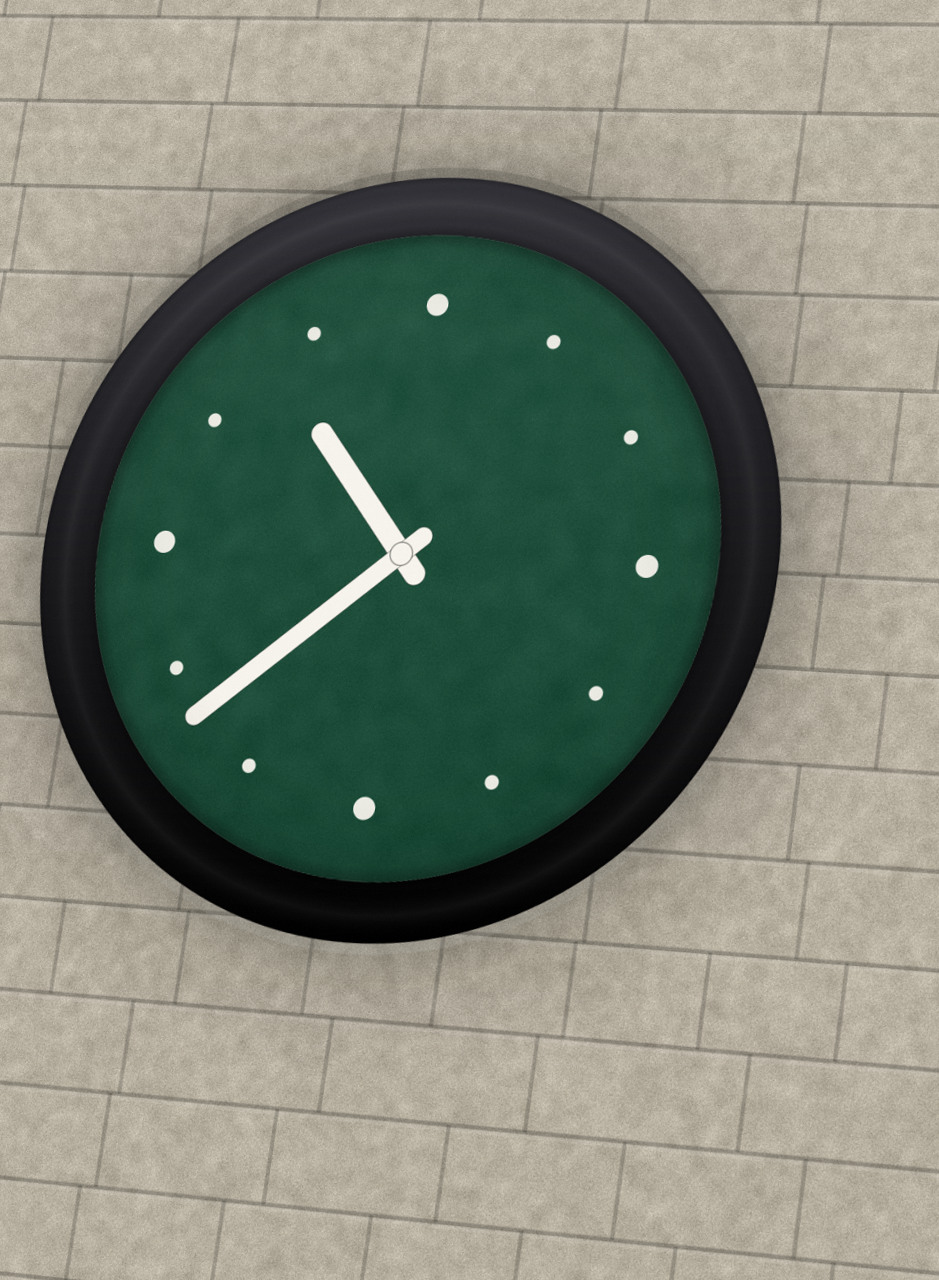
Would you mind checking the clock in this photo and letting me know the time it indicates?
10:38
